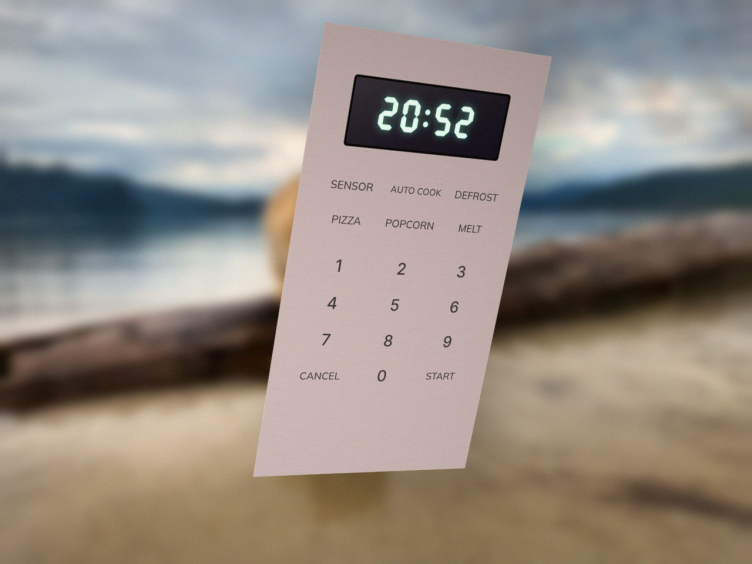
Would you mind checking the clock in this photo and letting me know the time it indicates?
20:52
